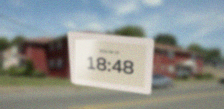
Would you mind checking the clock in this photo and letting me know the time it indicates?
18:48
